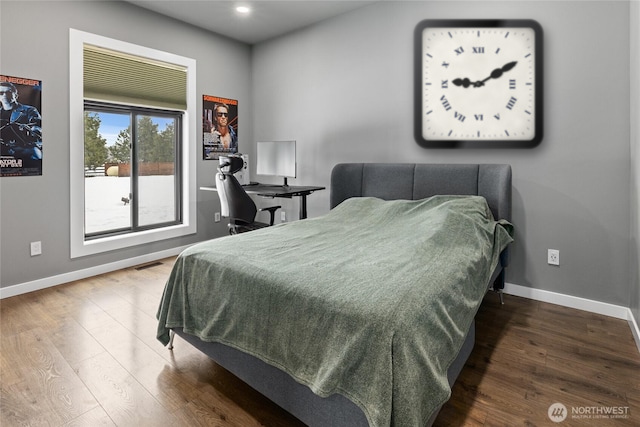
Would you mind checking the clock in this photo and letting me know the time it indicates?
9:10
